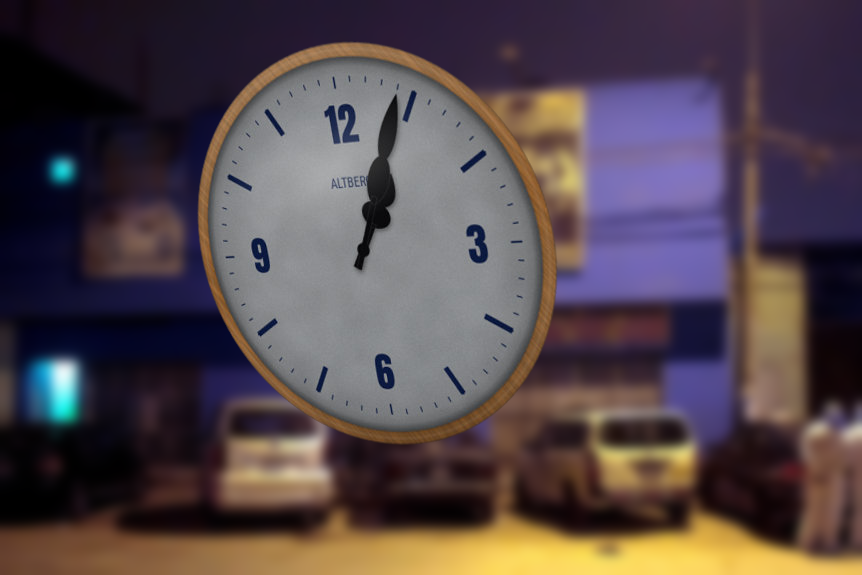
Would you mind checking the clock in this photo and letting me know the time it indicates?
1:04
